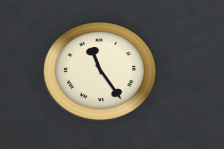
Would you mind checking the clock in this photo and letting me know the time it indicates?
11:25
